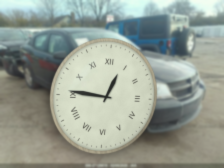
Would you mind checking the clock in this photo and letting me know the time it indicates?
12:46
